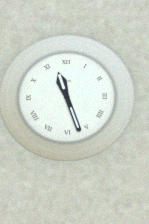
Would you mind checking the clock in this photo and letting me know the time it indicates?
11:27
